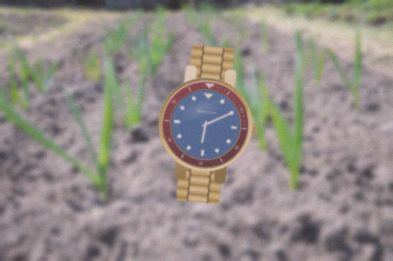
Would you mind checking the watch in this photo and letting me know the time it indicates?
6:10
